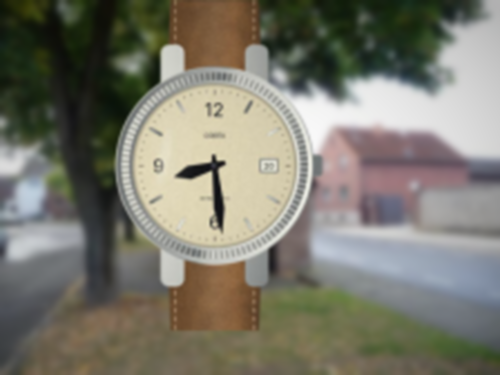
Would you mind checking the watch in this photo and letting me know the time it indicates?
8:29
